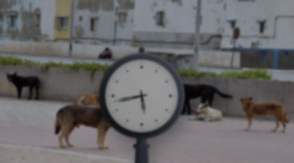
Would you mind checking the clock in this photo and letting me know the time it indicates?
5:43
